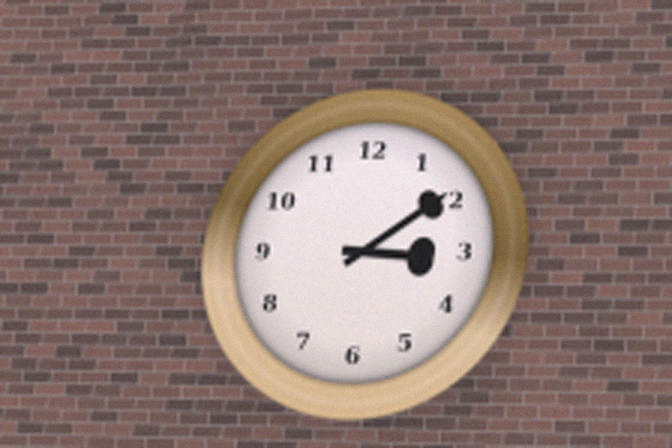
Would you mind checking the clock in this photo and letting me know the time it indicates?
3:09
